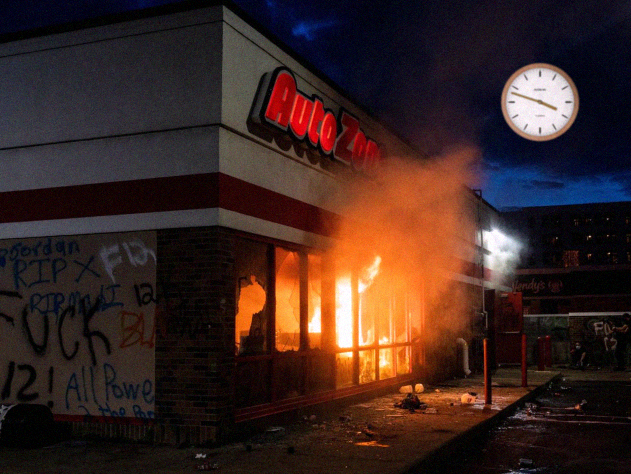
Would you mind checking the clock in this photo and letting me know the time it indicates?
3:48
